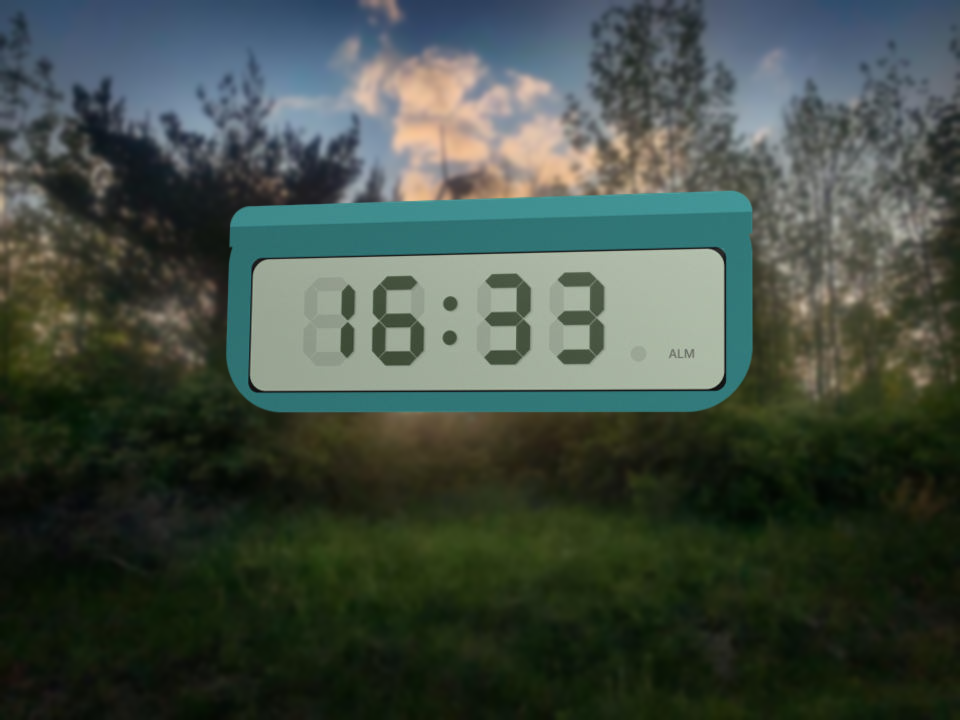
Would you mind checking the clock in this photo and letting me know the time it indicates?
16:33
